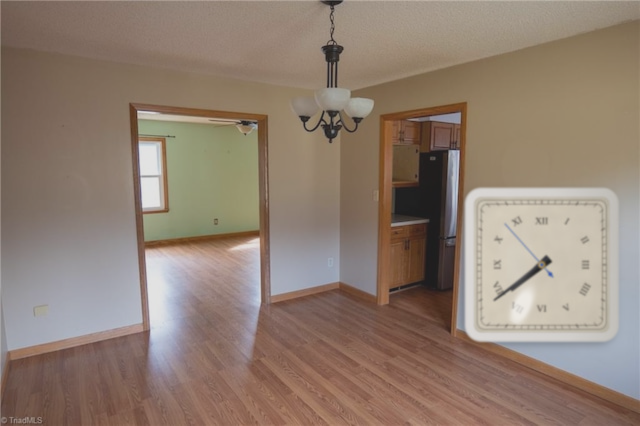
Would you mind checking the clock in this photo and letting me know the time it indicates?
7:38:53
